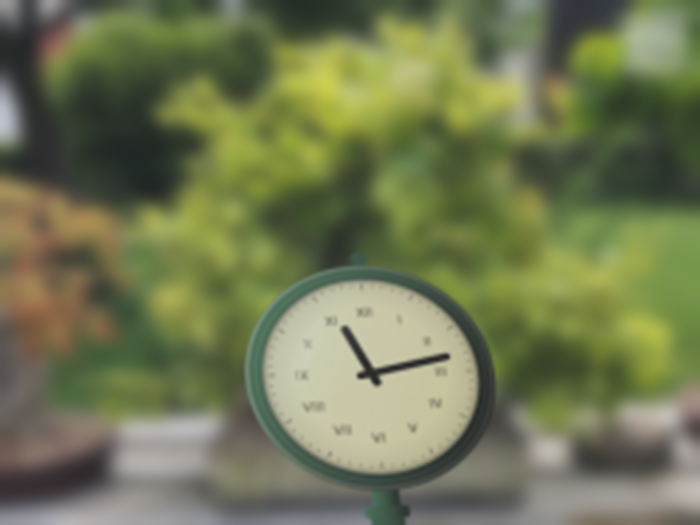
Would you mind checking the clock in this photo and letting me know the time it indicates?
11:13
